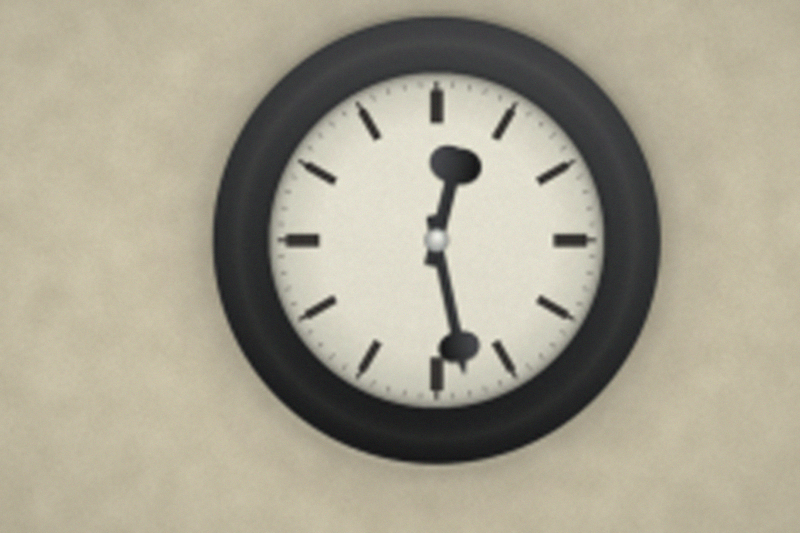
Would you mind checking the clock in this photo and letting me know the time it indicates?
12:28
